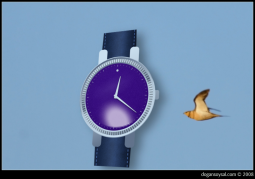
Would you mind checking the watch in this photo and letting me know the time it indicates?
12:21
